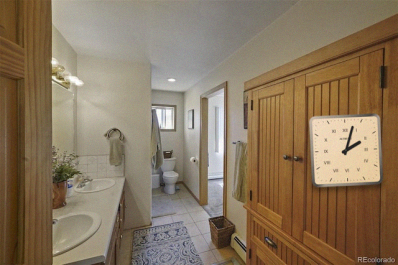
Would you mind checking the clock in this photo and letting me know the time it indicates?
2:03
